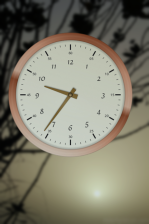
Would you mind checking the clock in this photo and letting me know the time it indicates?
9:36
